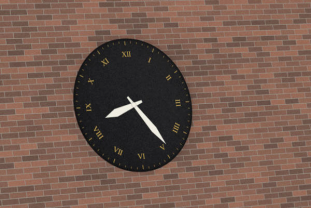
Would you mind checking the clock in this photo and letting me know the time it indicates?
8:24
